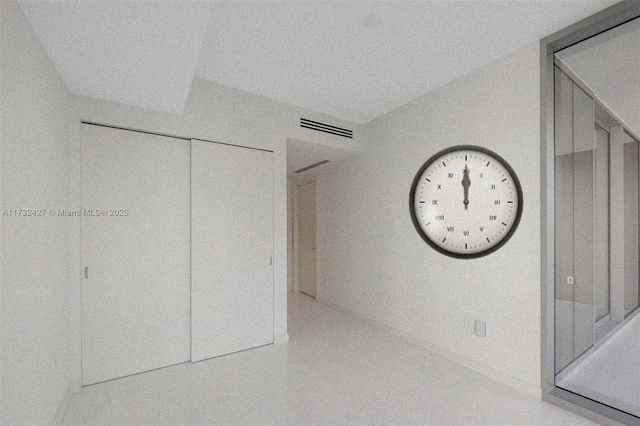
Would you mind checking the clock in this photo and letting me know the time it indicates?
12:00
